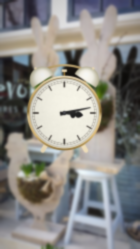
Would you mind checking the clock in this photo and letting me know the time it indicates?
3:13
